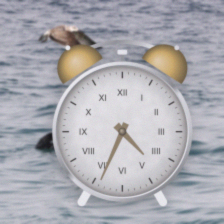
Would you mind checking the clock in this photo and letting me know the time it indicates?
4:34
